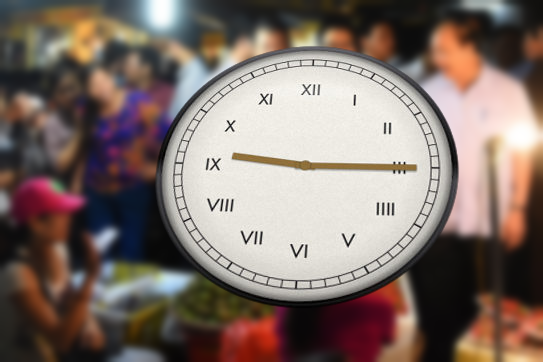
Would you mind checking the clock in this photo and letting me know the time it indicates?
9:15
